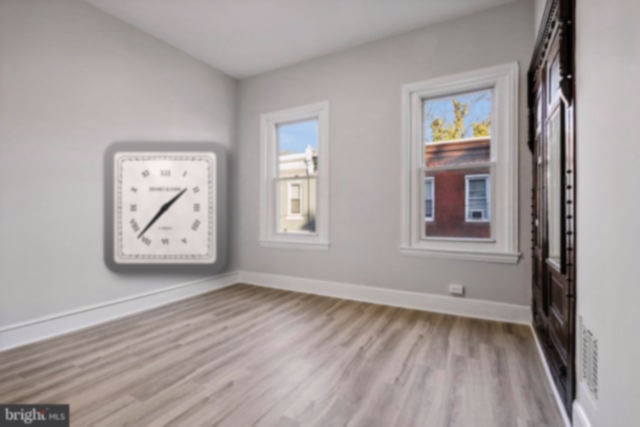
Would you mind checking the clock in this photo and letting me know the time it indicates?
1:37
